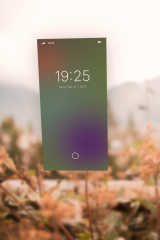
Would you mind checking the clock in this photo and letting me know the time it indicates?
19:25
